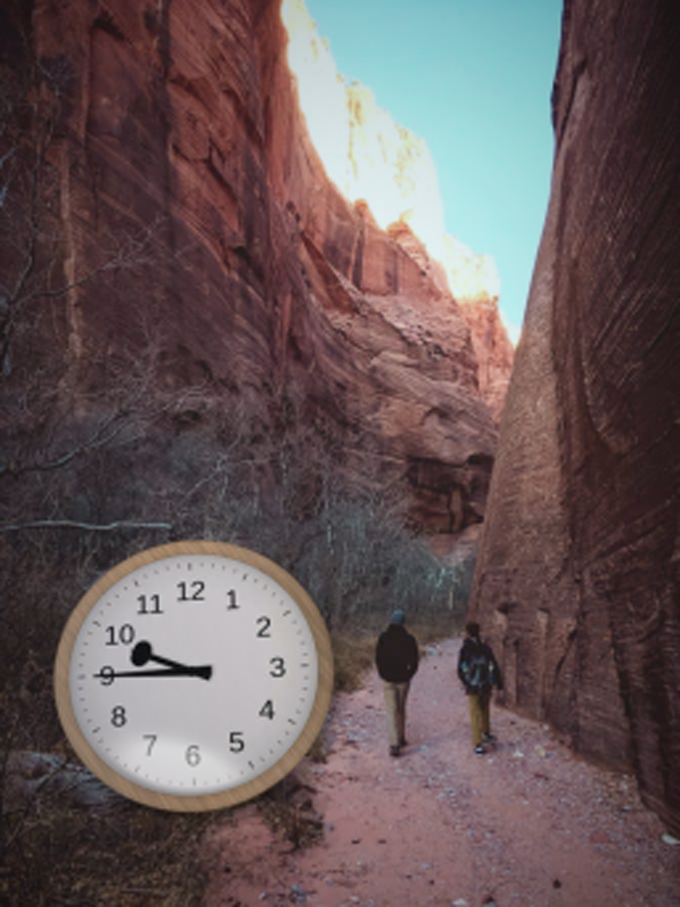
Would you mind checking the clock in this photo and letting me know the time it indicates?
9:45
